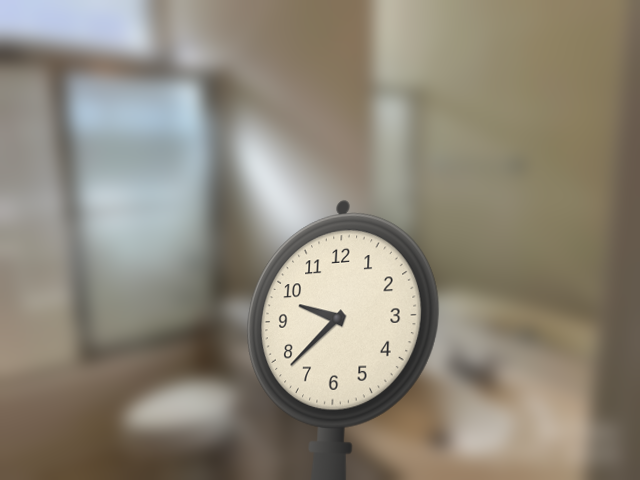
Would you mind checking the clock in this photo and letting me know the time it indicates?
9:38
